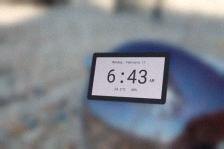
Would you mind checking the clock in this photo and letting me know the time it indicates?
6:43
